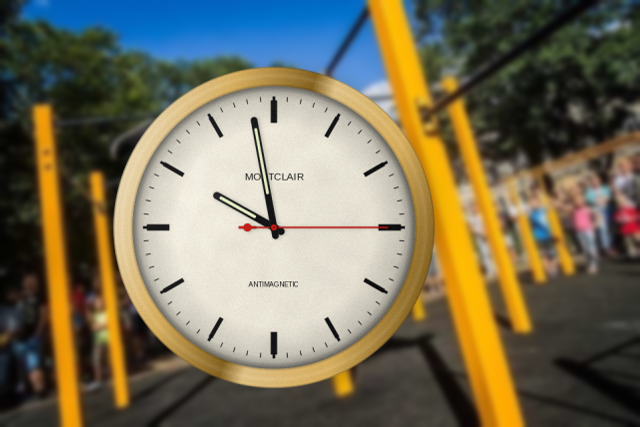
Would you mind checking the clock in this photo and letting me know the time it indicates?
9:58:15
